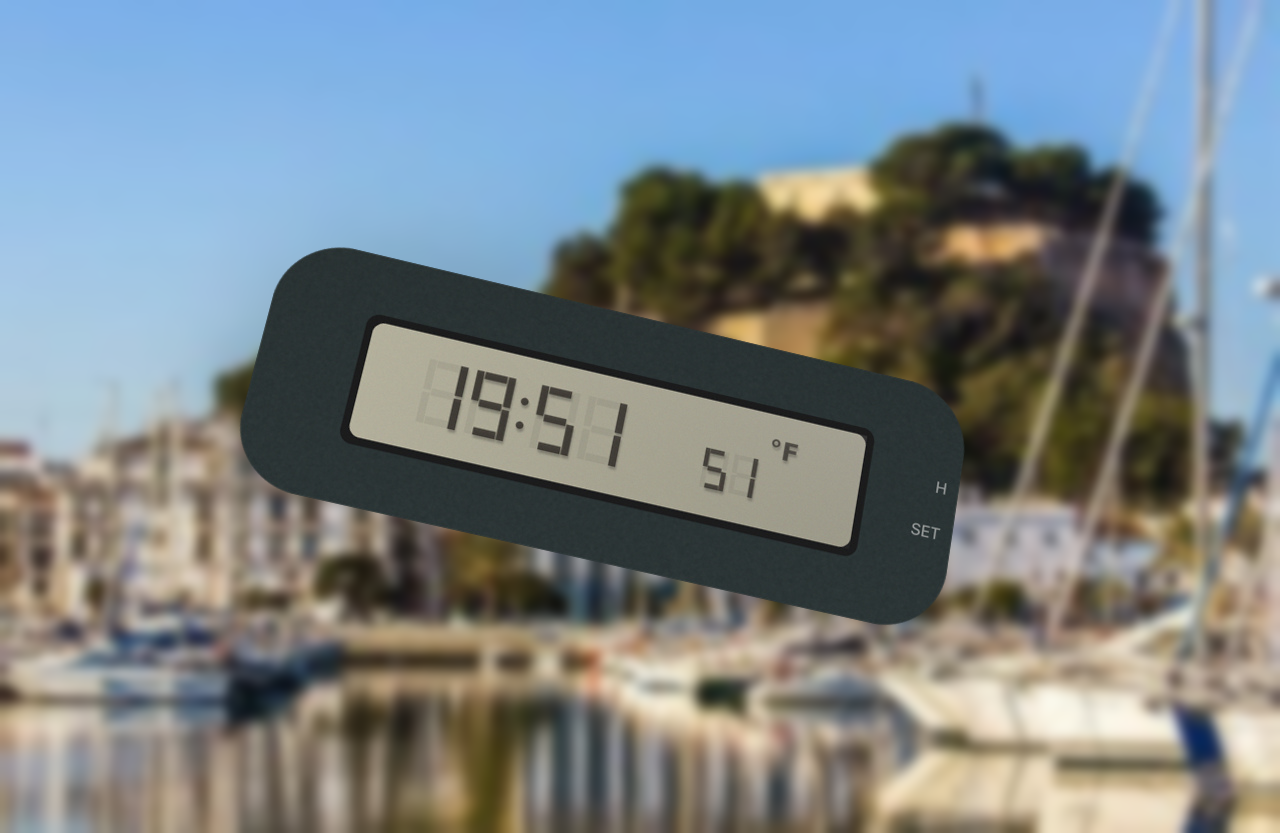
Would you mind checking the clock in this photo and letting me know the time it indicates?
19:51
